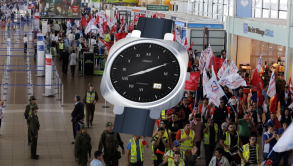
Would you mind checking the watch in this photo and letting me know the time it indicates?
8:10
